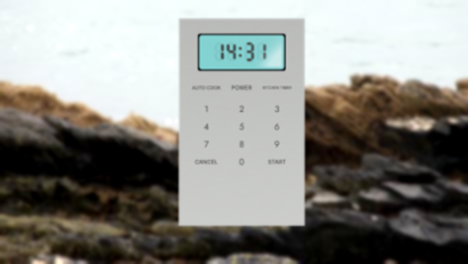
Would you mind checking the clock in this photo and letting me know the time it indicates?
14:31
